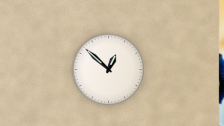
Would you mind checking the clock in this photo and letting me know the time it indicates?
12:52
